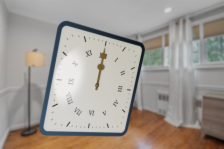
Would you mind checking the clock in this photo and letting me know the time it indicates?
12:00
